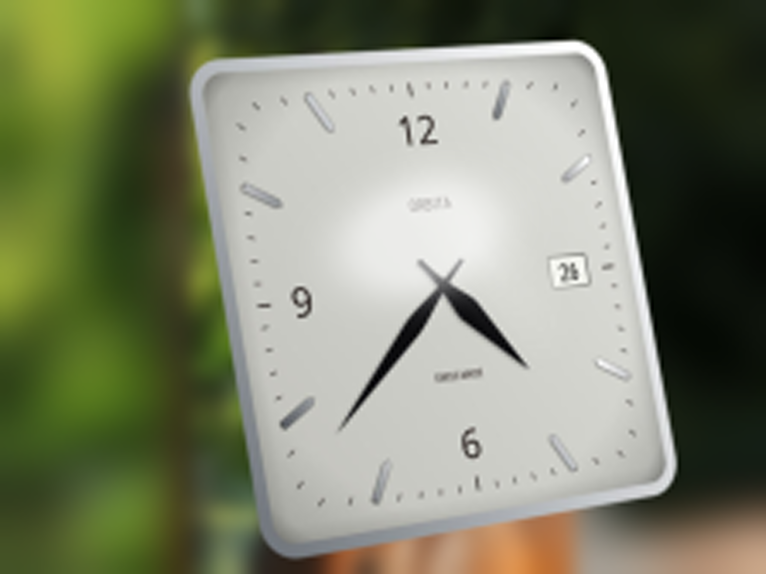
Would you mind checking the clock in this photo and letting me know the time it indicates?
4:38
